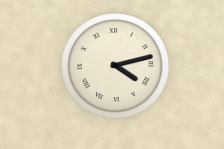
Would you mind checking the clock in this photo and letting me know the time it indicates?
4:13
